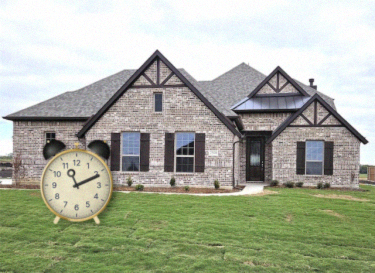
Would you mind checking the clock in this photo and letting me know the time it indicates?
11:11
